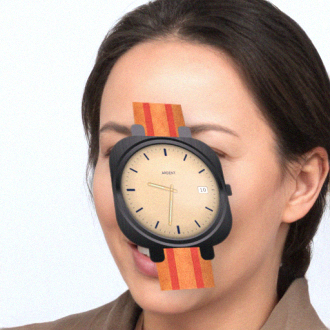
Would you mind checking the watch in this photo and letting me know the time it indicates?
9:32
